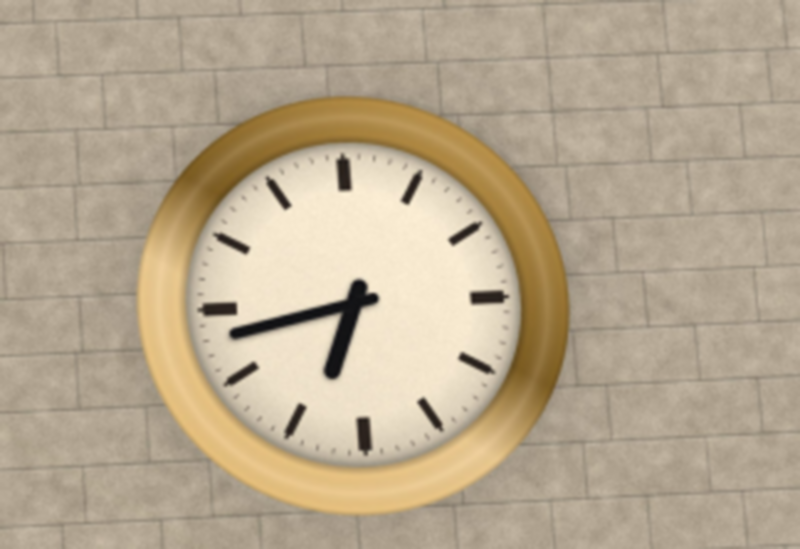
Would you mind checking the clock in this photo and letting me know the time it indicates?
6:43
